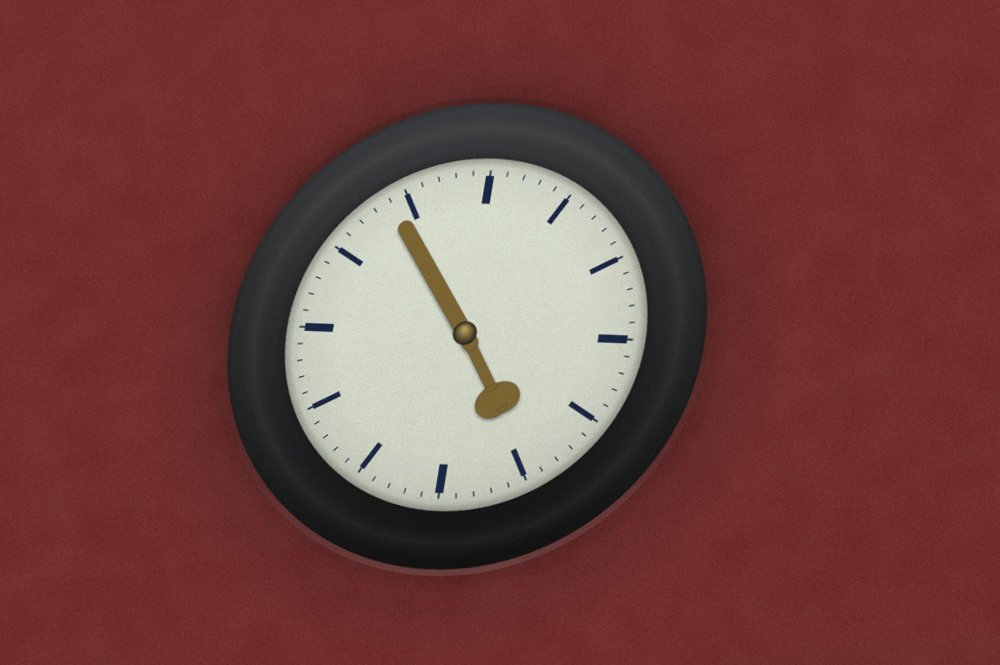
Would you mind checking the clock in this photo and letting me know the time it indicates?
4:54
